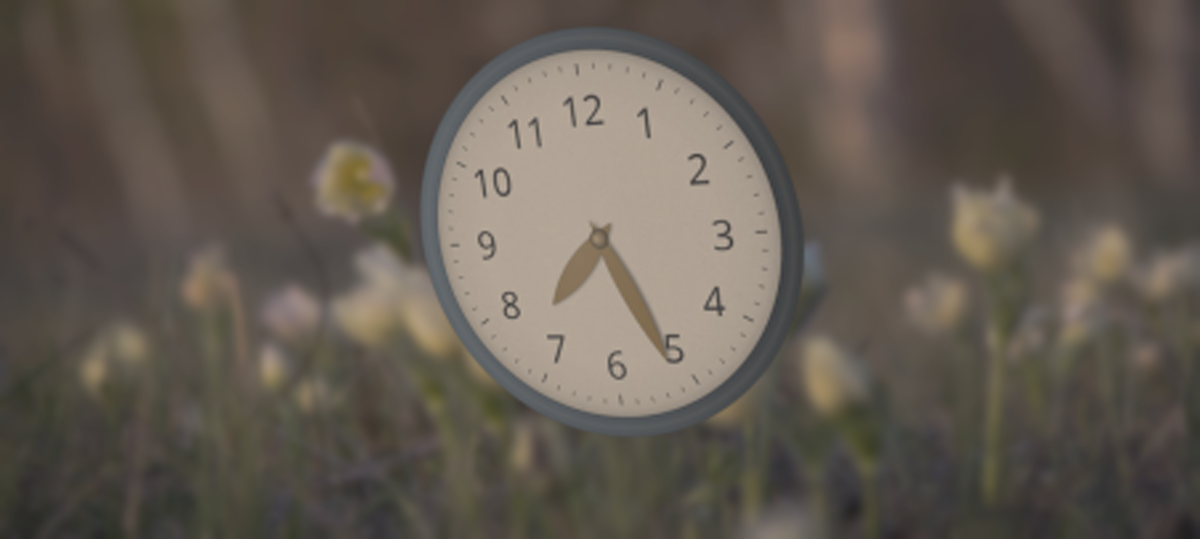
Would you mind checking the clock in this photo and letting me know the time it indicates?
7:26
